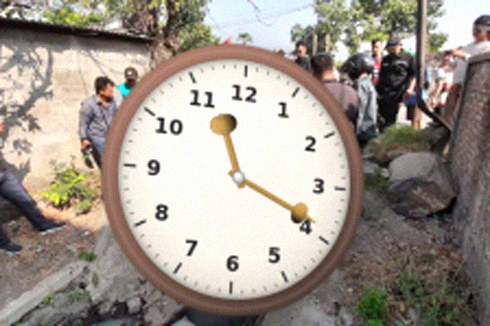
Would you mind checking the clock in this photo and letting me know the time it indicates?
11:19
